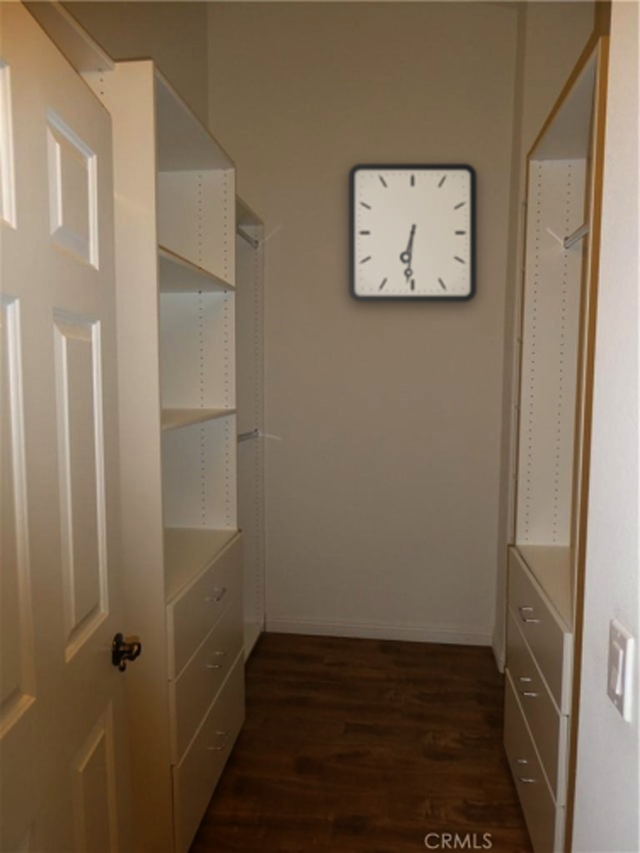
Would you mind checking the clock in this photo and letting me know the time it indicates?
6:31
